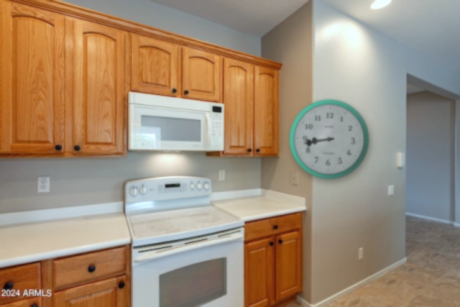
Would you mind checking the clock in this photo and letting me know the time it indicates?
8:43
